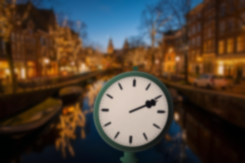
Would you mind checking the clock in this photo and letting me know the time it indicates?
2:11
